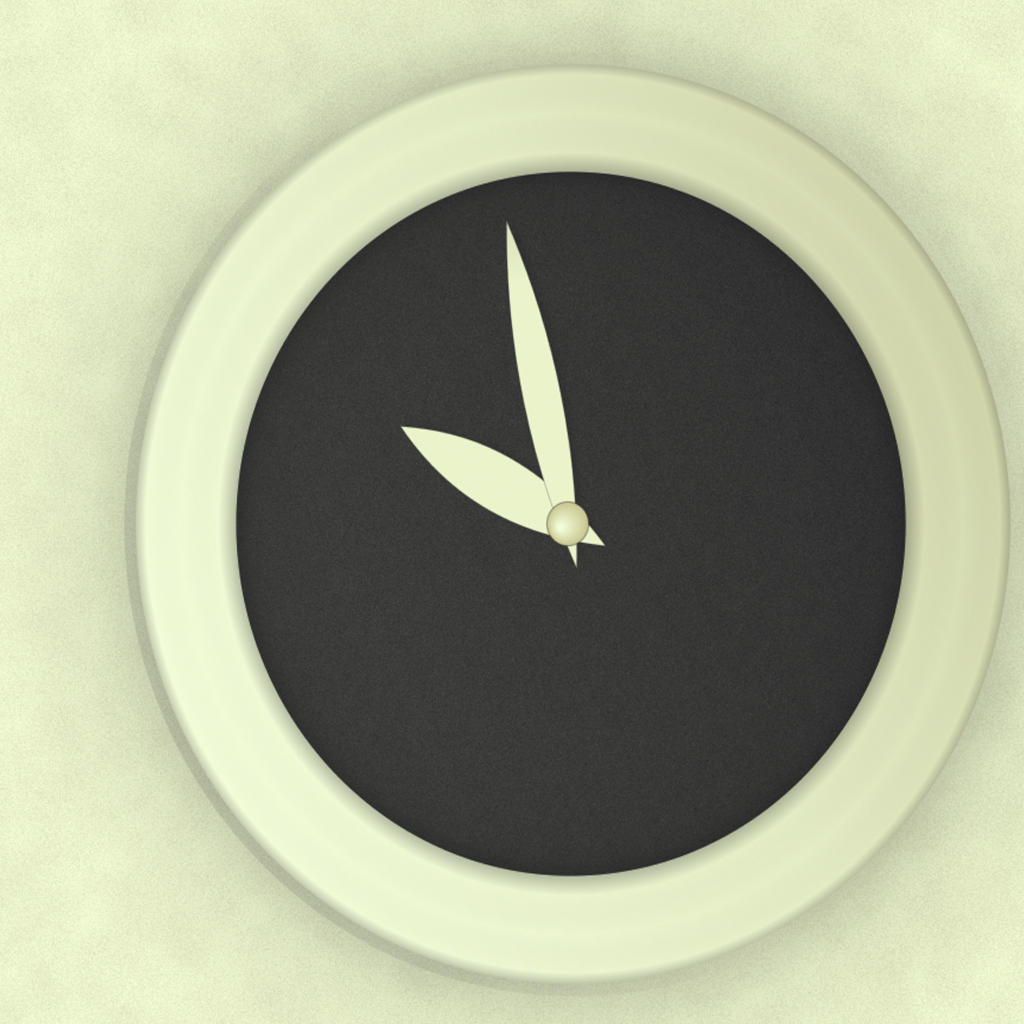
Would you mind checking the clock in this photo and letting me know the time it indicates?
9:58
